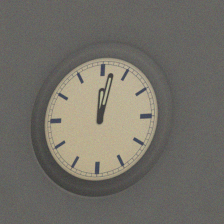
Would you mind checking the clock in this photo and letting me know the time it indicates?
12:02
